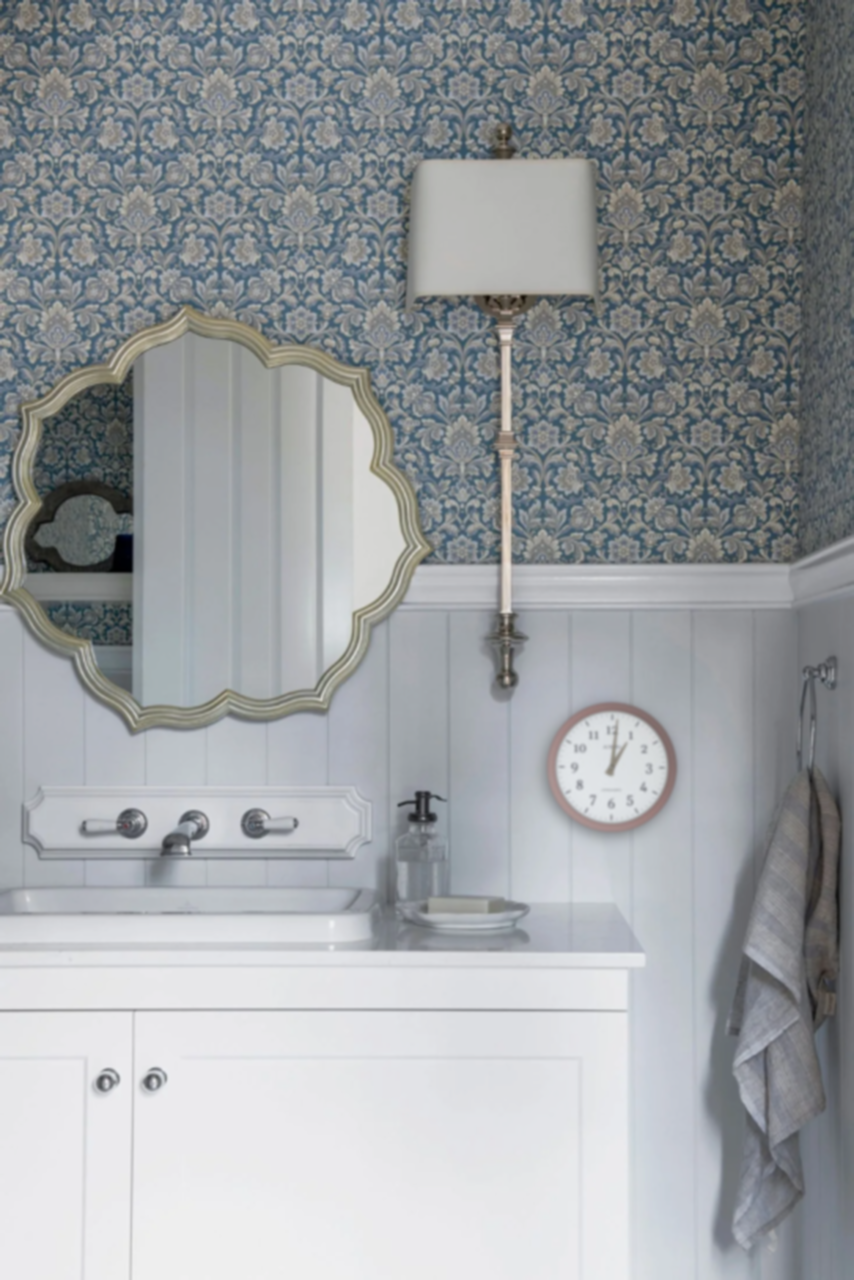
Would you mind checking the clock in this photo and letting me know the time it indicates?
1:01
